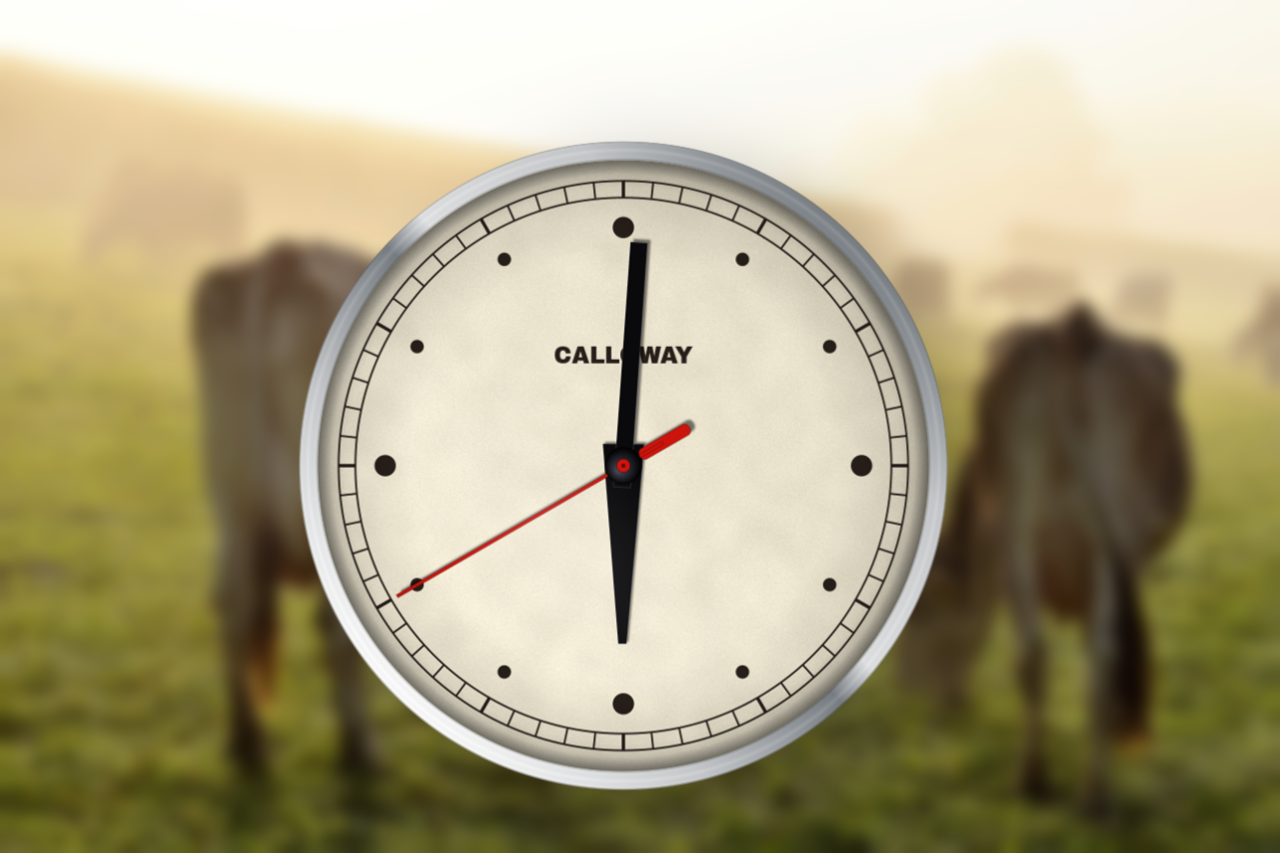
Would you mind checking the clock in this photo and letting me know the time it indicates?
6:00:40
